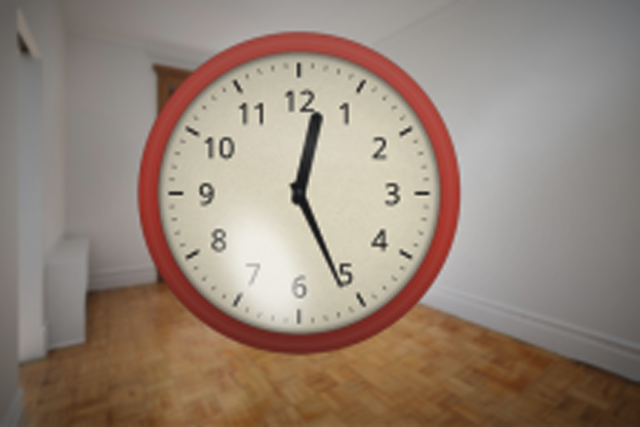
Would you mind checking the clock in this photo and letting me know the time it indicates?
12:26
